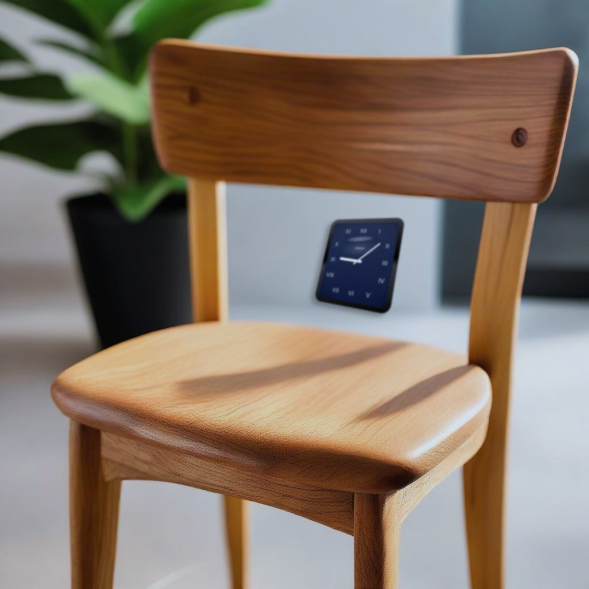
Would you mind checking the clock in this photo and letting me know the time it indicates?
9:08
